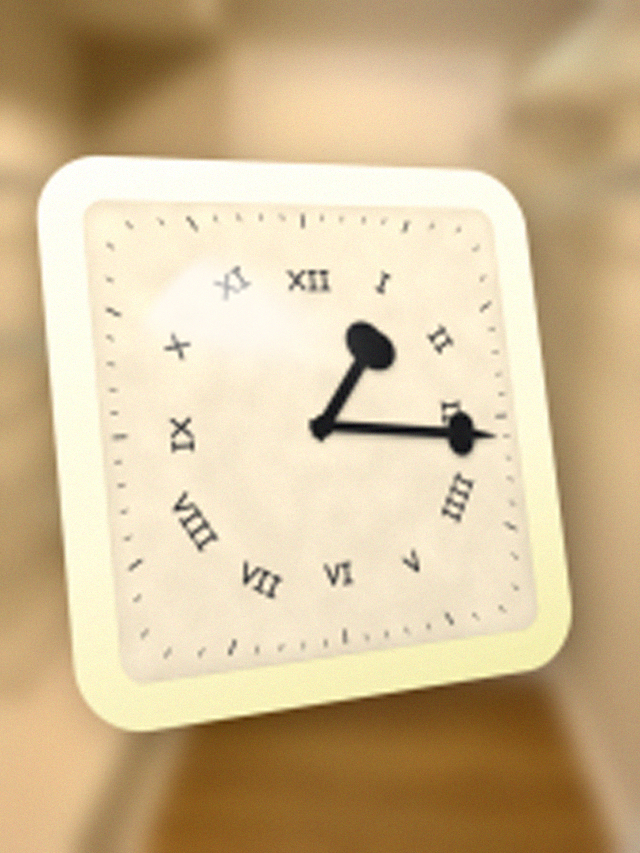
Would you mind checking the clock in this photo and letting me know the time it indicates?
1:16
